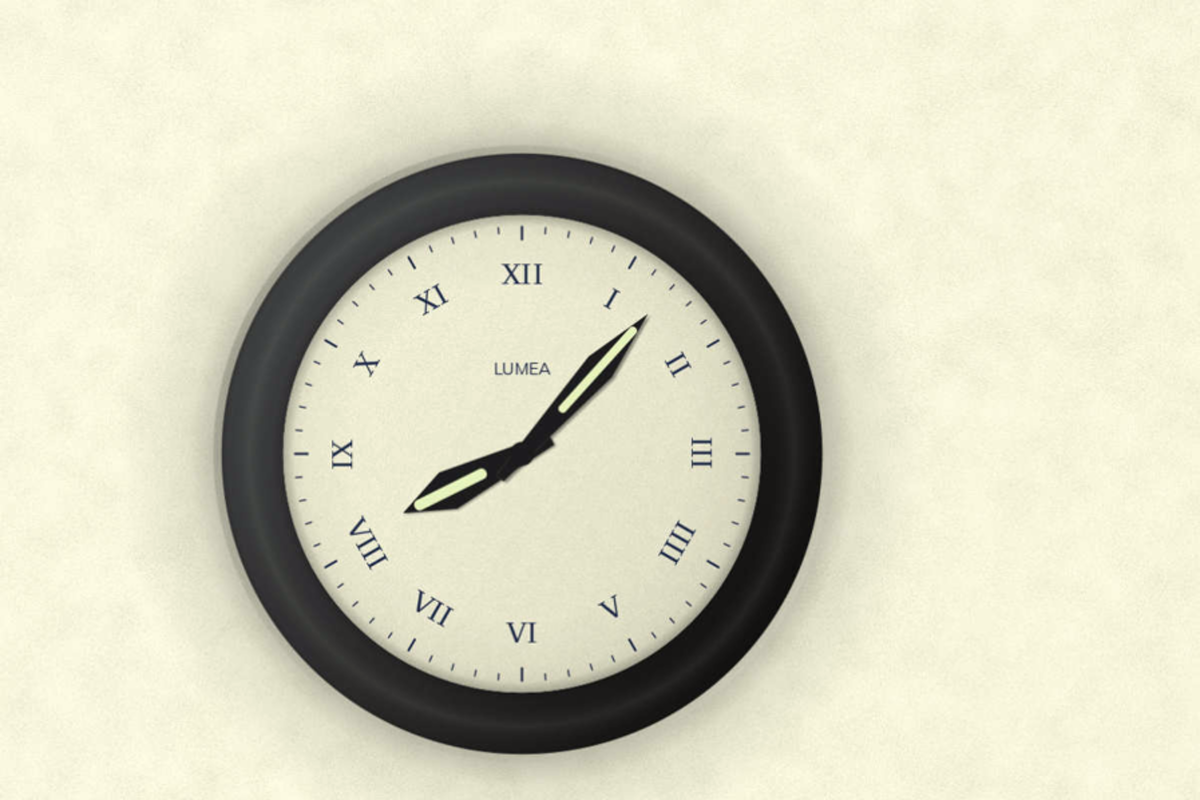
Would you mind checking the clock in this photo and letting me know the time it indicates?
8:07
